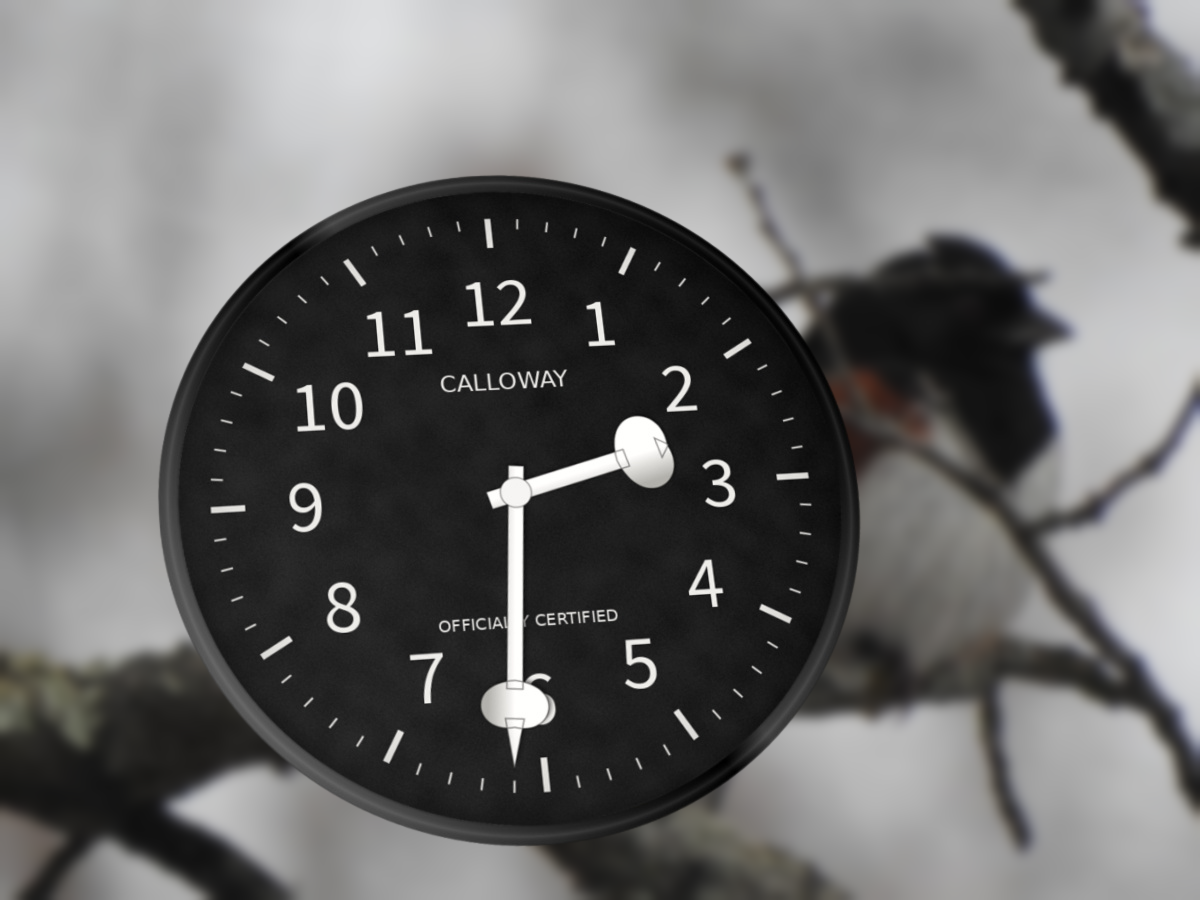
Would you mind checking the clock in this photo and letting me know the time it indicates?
2:31
